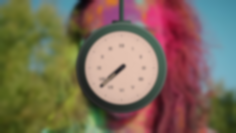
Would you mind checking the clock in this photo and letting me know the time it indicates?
7:38
